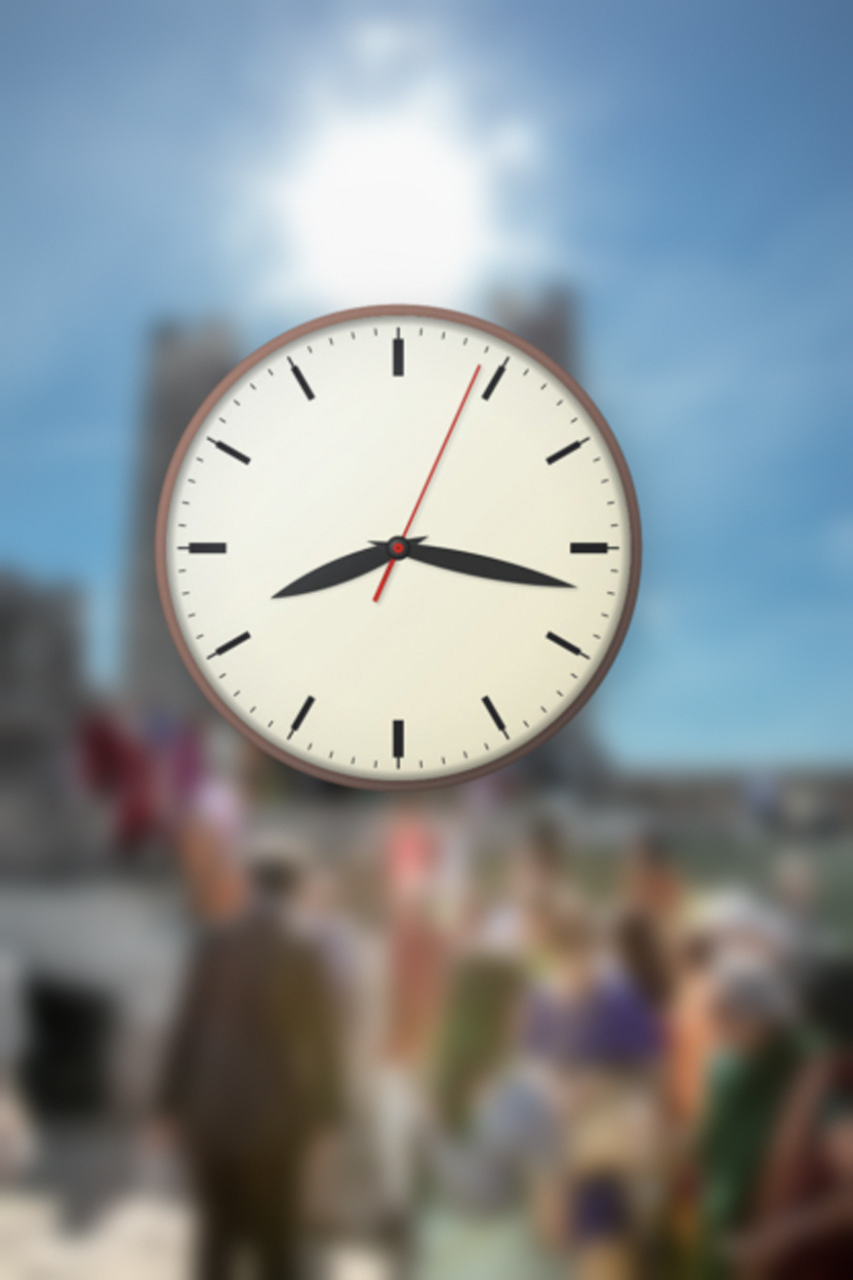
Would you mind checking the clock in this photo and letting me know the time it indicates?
8:17:04
